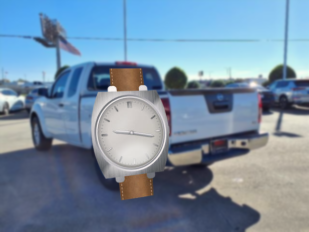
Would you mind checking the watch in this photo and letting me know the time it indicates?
9:17
